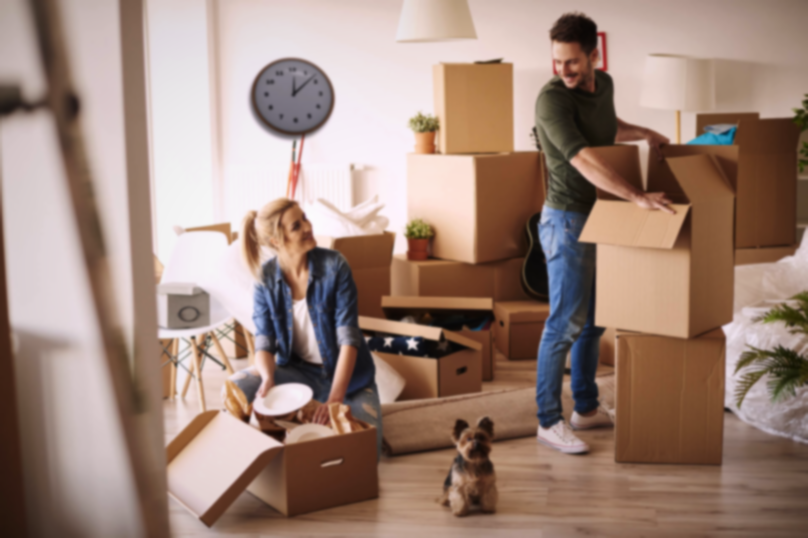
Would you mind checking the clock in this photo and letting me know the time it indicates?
12:08
